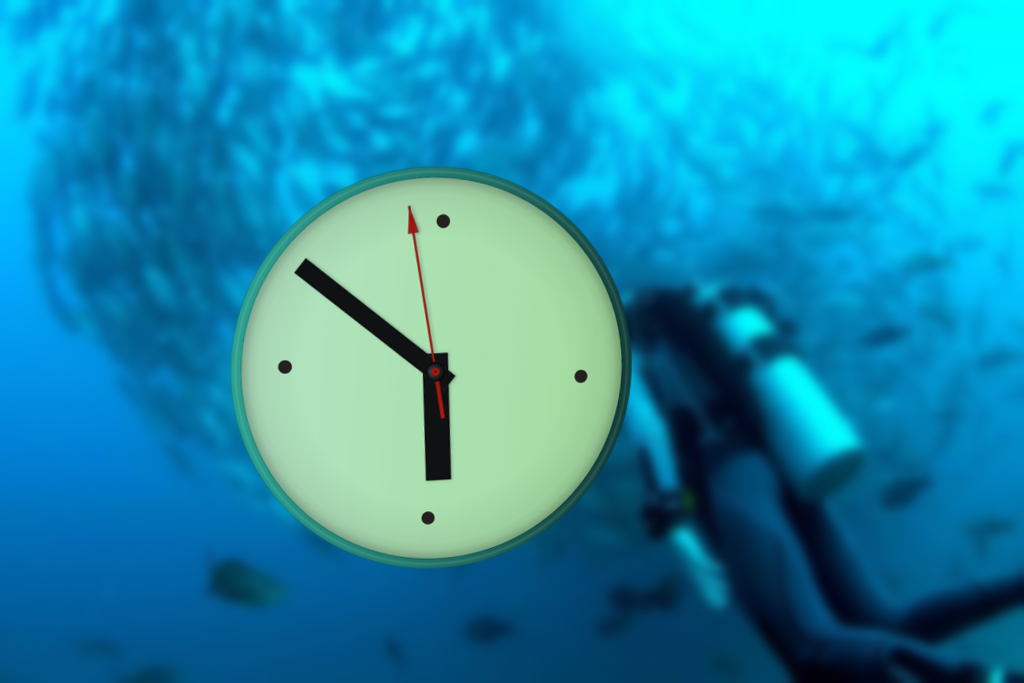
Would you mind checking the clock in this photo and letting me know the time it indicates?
5:50:58
